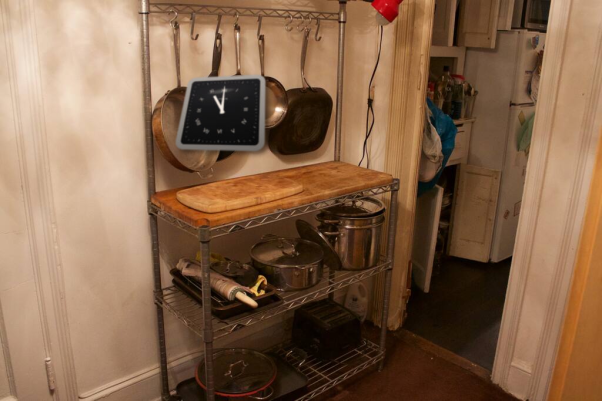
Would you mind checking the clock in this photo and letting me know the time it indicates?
11:00
